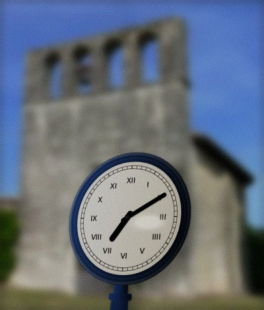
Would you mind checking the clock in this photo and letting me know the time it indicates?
7:10
